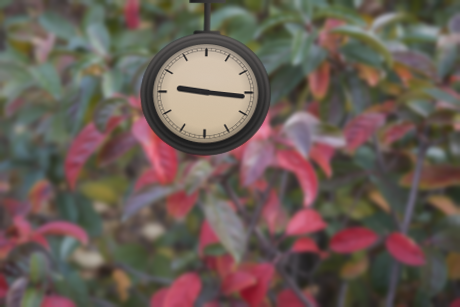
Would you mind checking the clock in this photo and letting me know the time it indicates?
9:16
